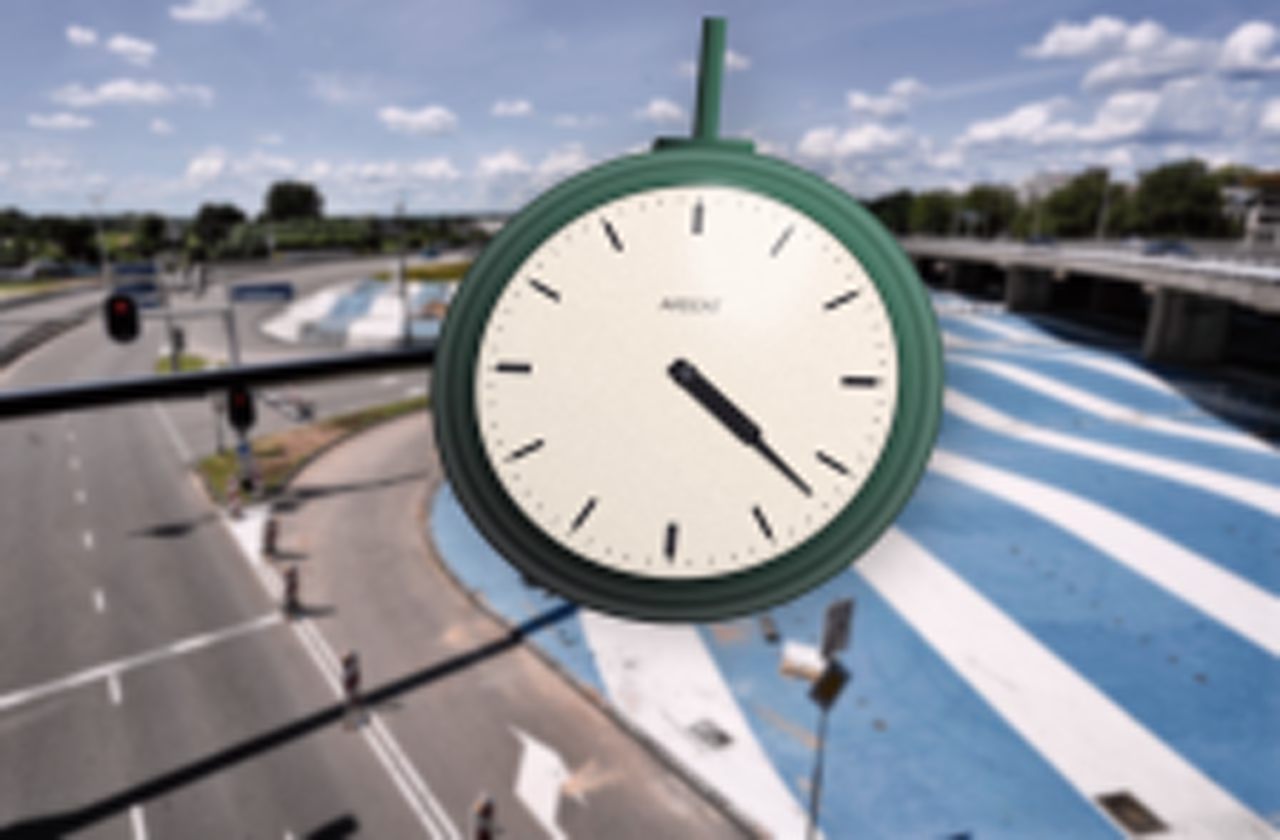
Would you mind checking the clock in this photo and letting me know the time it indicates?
4:22
